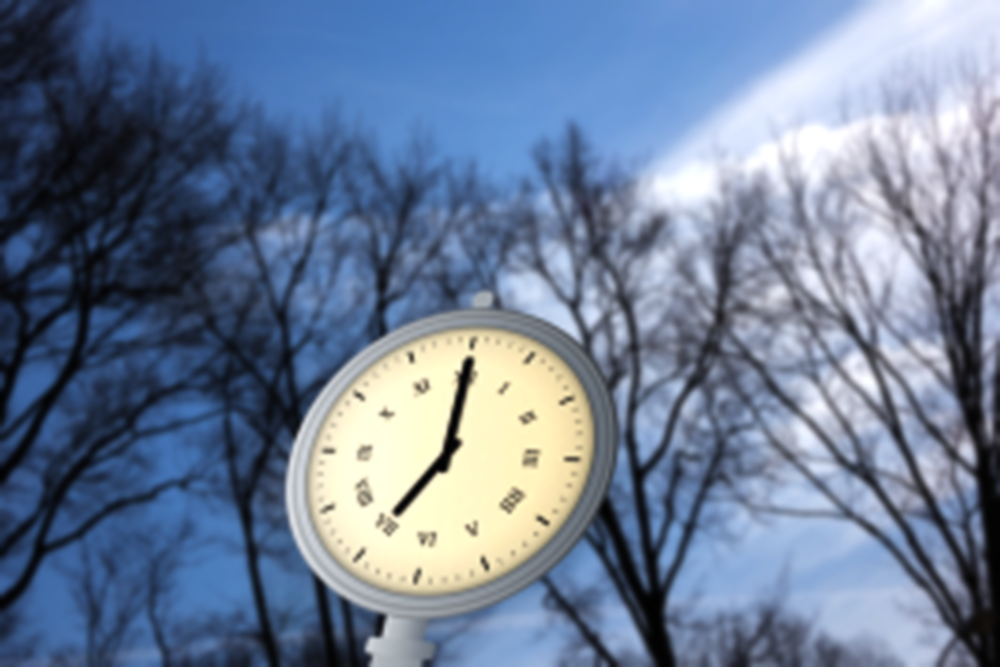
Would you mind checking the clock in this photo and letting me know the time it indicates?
7:00
